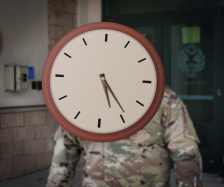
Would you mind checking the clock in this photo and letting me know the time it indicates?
5:24
